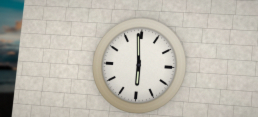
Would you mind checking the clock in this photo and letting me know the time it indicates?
5:59
